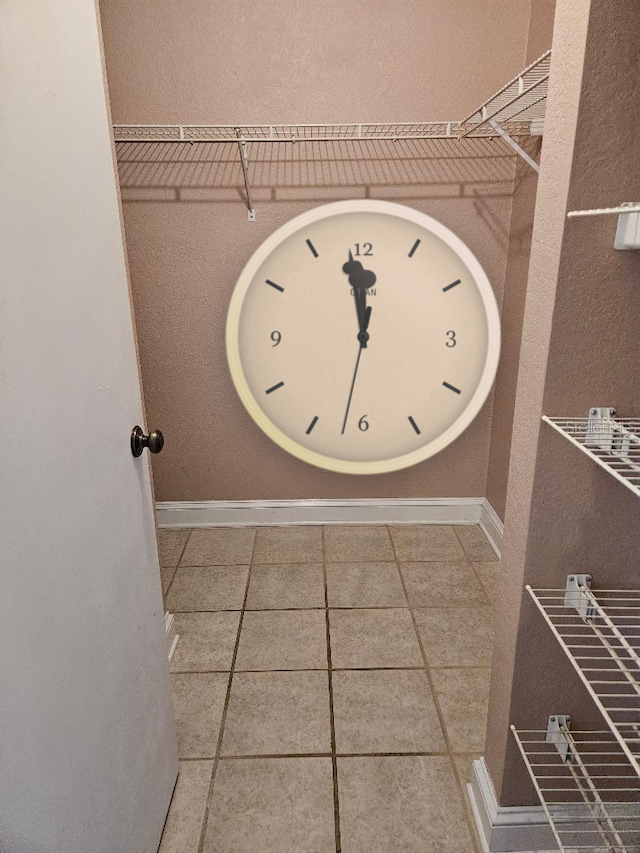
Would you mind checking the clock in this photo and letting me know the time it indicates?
11:58:32
